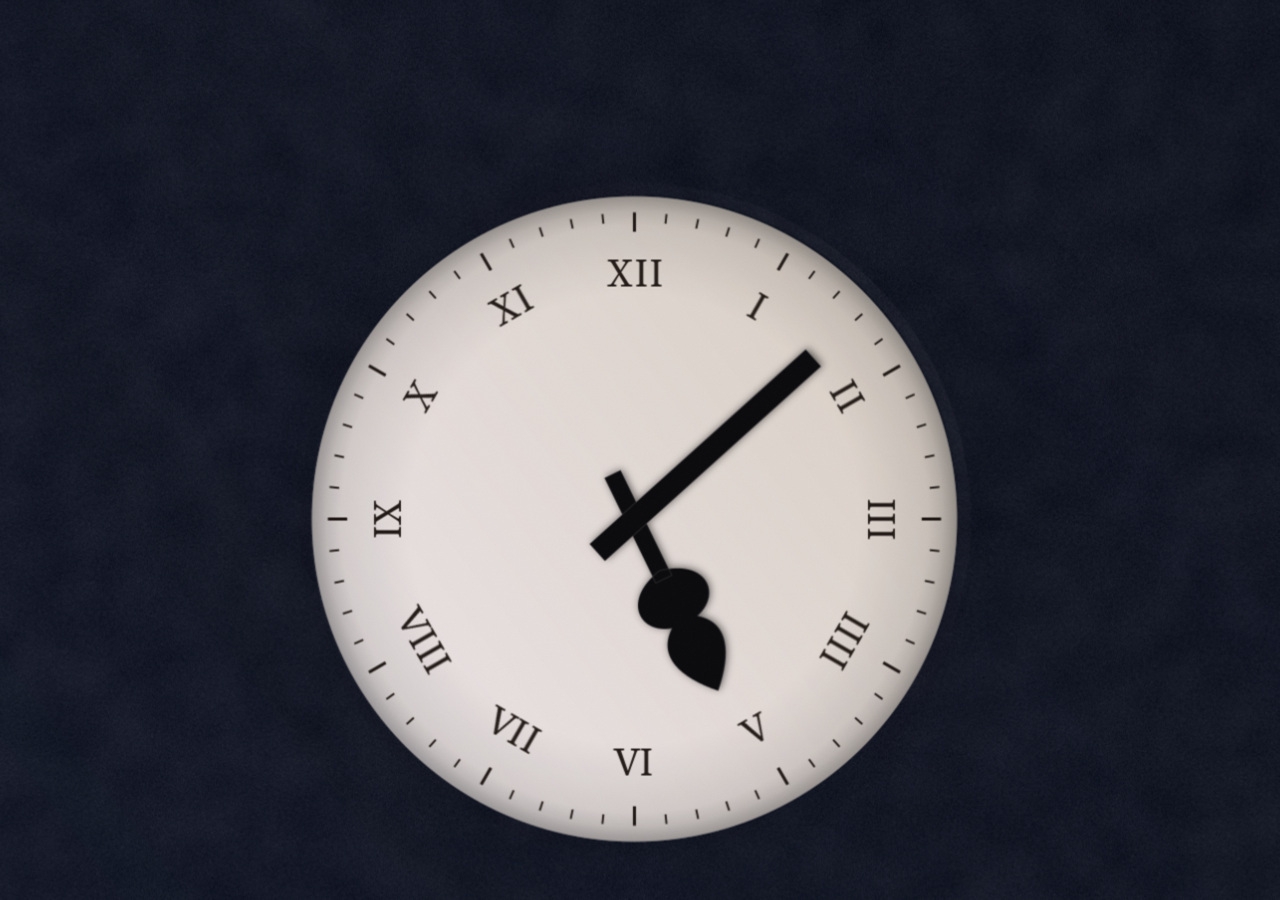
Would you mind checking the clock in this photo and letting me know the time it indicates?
5:08
